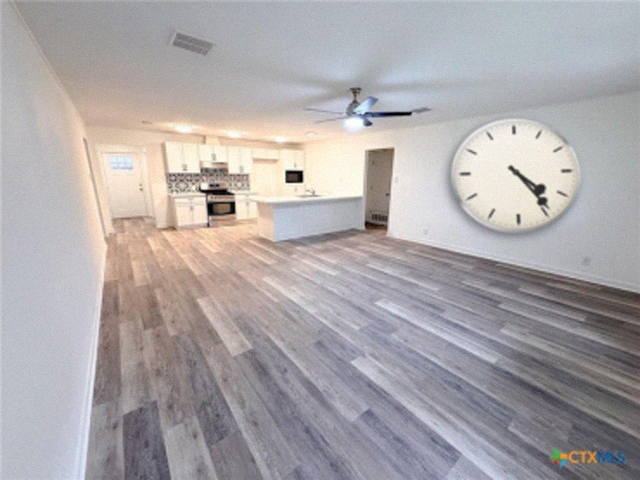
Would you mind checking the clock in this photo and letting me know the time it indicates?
4:24
